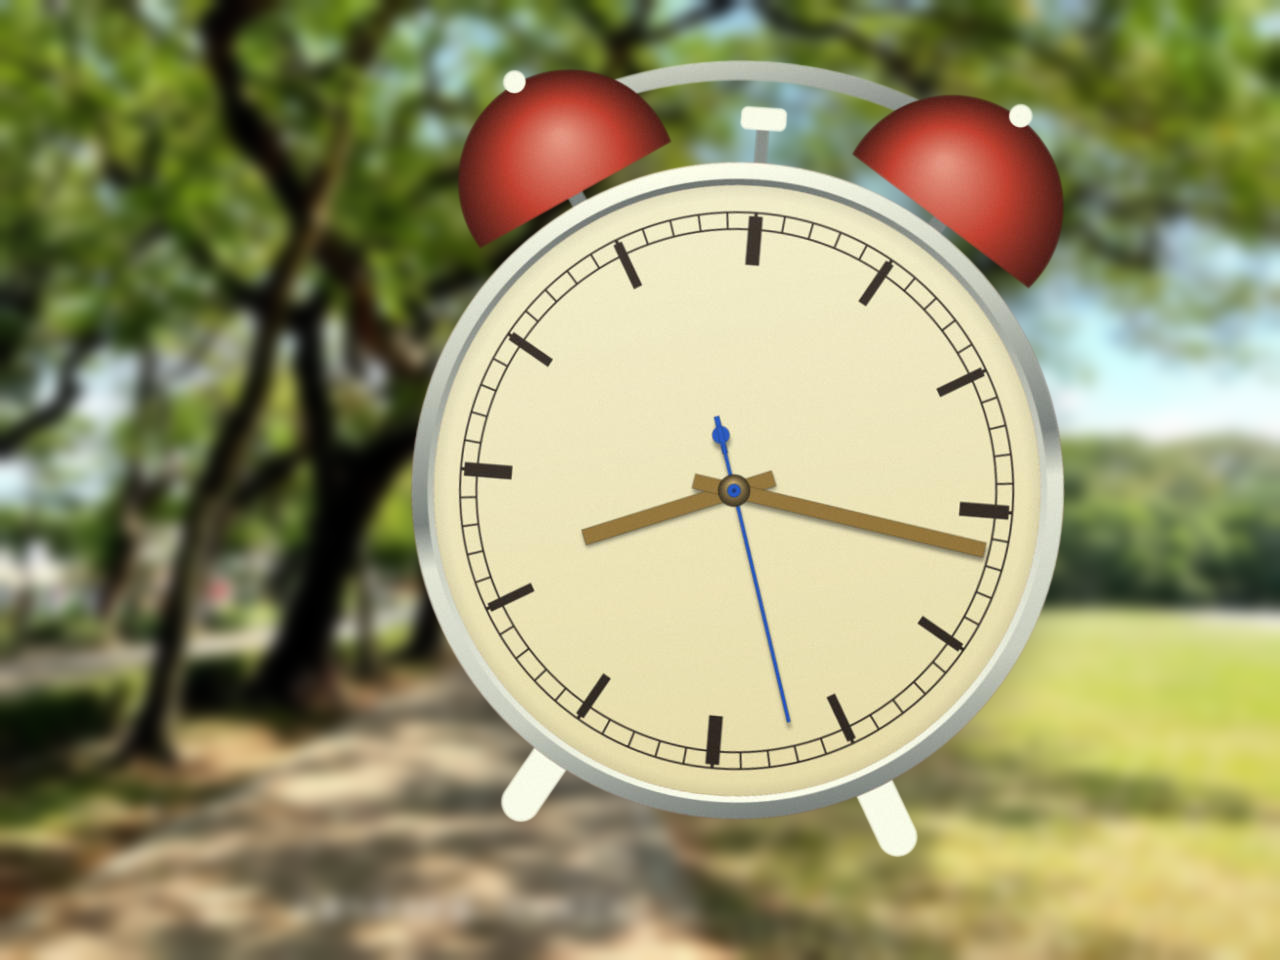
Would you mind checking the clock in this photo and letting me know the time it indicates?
8:16:27
